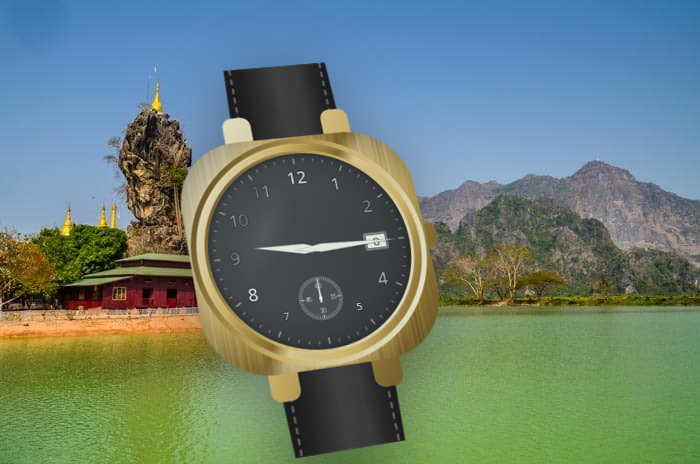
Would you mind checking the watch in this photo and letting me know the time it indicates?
9:15
